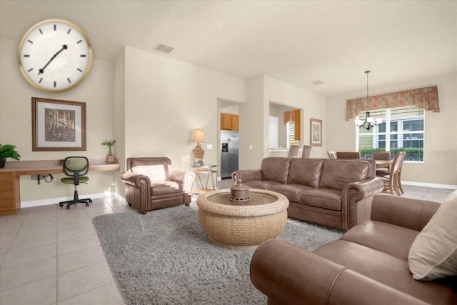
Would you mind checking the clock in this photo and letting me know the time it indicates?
1:37
